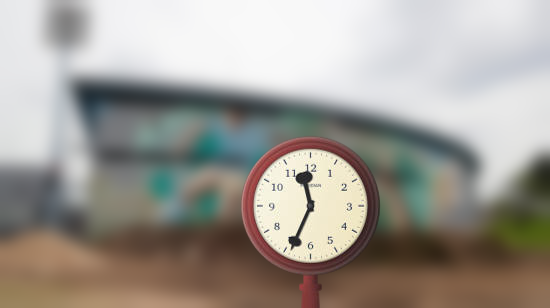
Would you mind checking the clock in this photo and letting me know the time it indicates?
11:34
